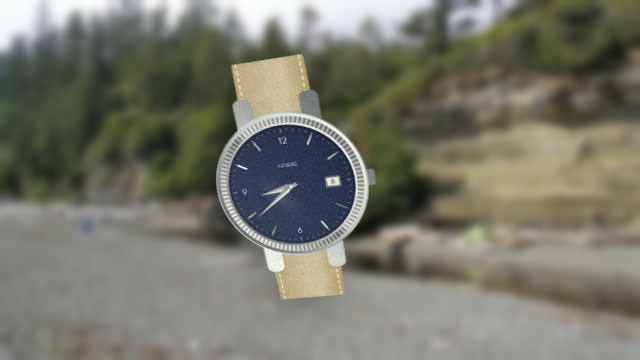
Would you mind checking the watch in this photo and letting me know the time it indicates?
8:39
